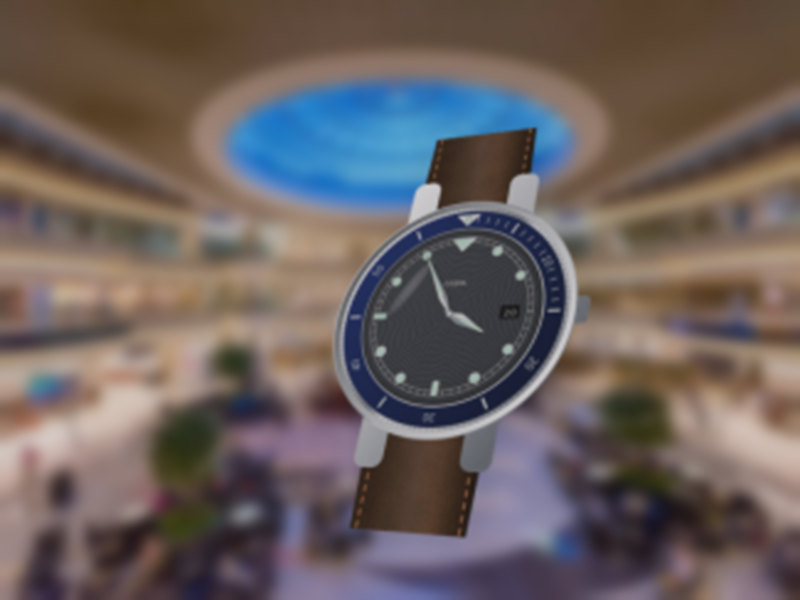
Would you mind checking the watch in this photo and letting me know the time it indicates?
3:55
